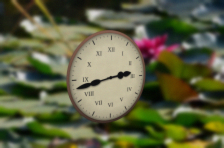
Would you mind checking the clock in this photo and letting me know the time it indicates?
2:43
